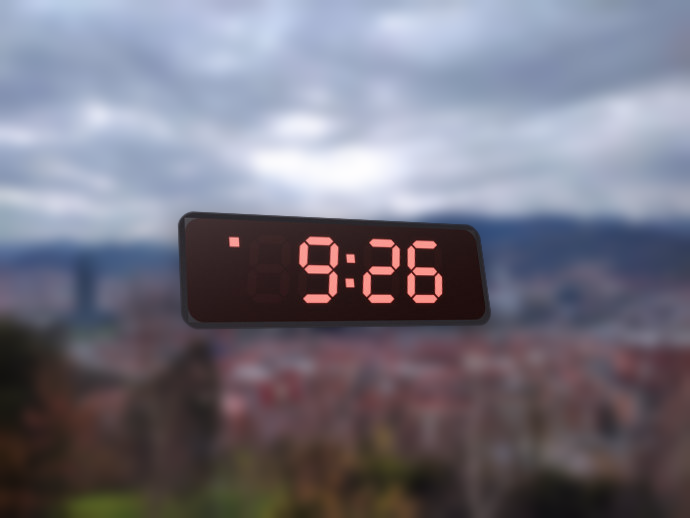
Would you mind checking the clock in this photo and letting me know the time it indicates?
9:26
